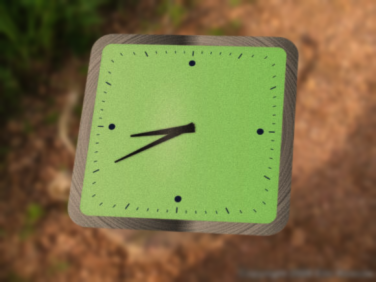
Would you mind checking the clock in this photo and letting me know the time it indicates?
8:40
